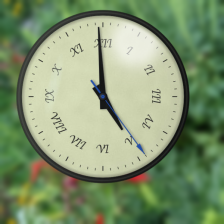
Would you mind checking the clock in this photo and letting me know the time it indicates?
4:59:24
